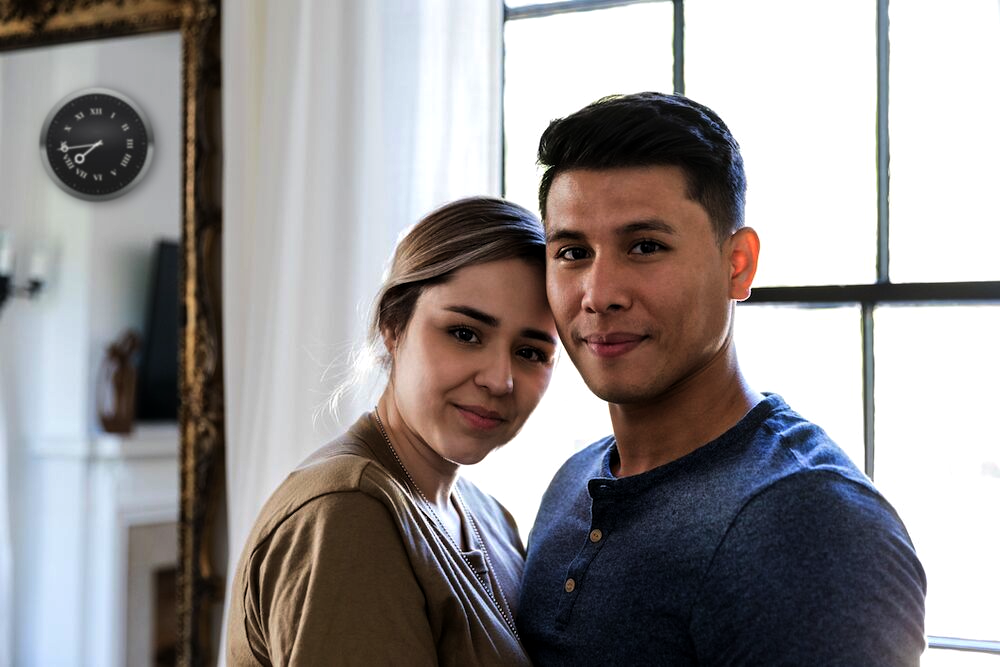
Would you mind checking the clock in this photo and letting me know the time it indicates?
7:44
